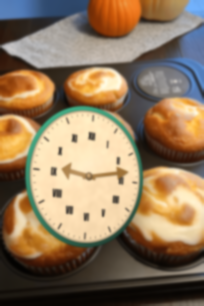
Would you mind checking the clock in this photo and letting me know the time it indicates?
9:13
